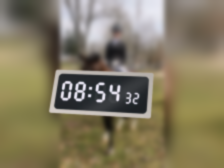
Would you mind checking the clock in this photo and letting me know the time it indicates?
8:54:32
